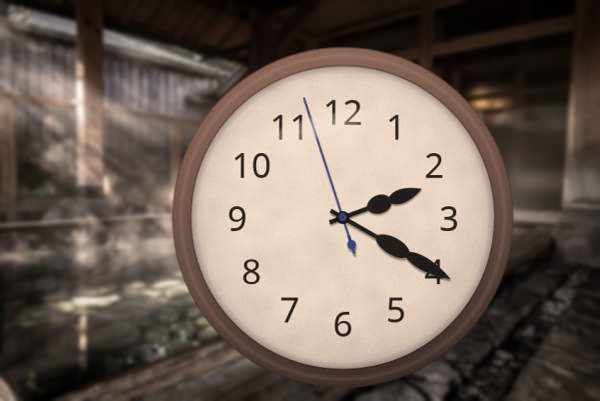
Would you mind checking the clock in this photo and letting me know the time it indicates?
2:19:57
